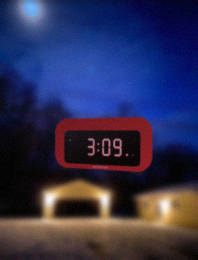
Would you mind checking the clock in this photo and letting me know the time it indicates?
3:09
